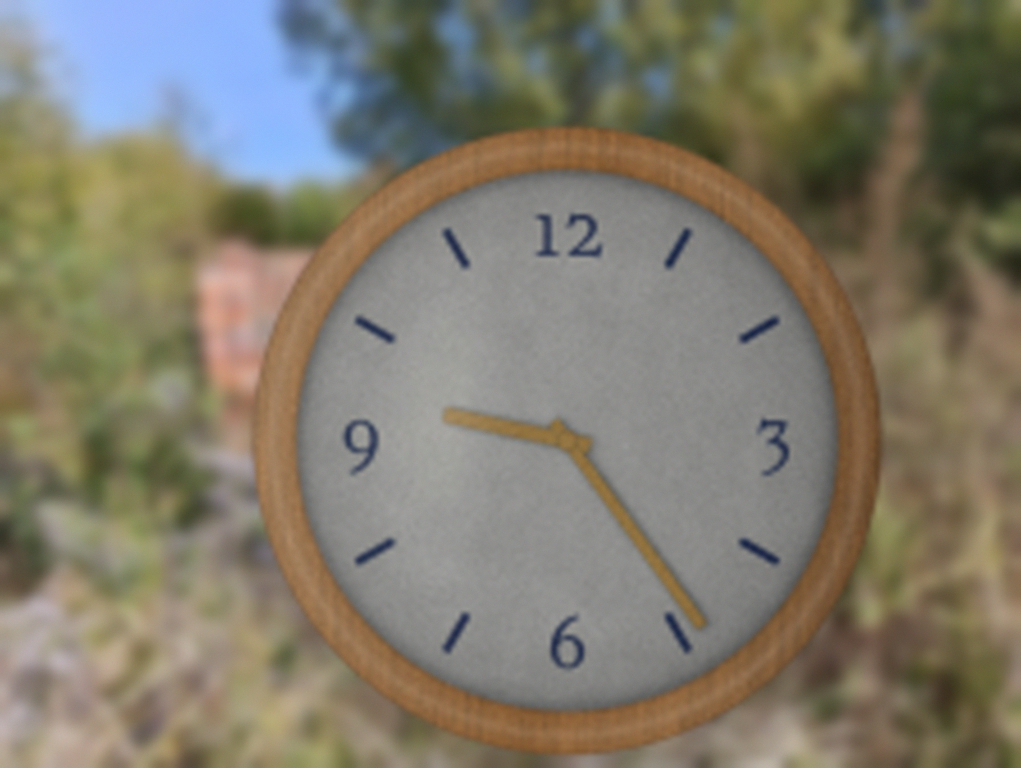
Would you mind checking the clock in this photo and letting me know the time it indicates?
9:24
